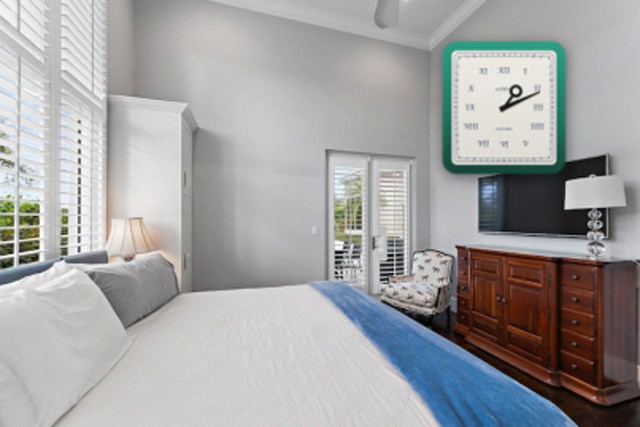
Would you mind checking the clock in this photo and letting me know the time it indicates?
1:11
